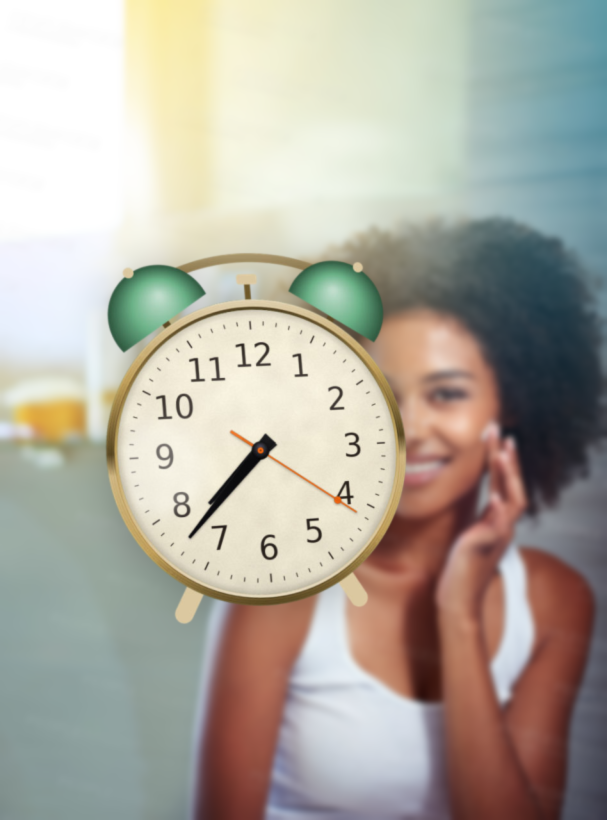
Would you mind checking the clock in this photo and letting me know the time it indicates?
7:37:21
